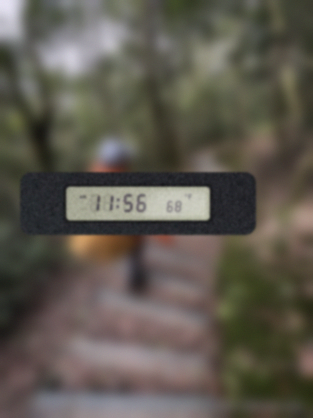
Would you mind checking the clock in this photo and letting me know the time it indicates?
11:56
